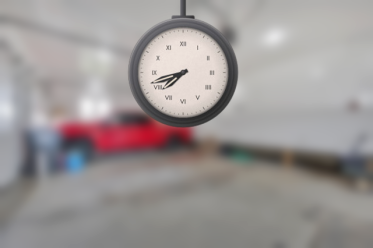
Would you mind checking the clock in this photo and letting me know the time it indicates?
7:42
